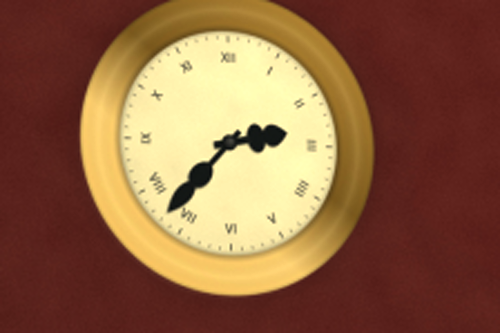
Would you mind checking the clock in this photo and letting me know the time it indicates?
2:37
